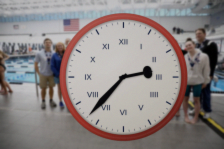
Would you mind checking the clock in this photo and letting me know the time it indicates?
2:37
